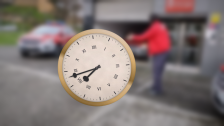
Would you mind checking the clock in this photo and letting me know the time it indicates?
7:43
